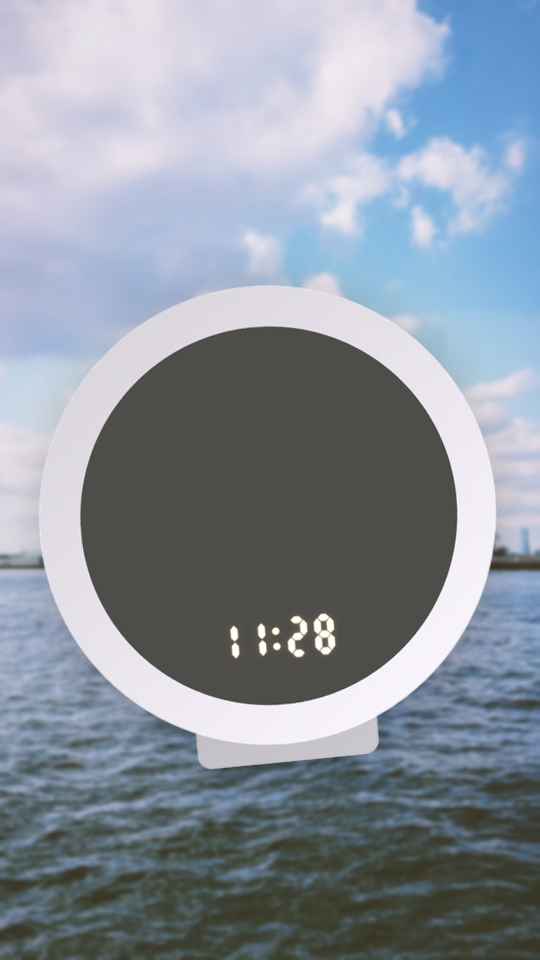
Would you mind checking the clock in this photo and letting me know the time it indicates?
11:28
